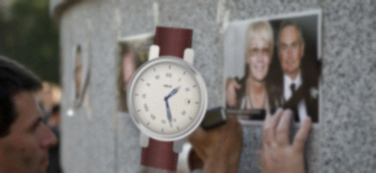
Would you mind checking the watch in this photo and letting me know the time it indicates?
1:27
